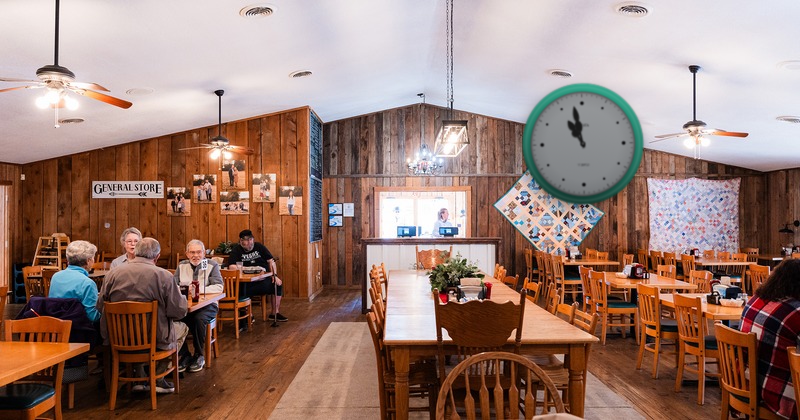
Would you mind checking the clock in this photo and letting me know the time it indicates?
10:58
